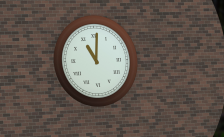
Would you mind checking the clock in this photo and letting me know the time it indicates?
11:01
